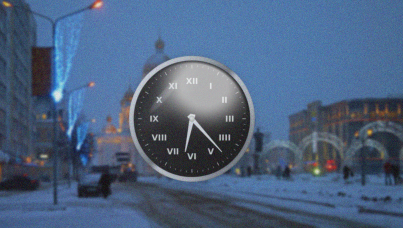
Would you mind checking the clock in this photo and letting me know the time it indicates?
6:23
